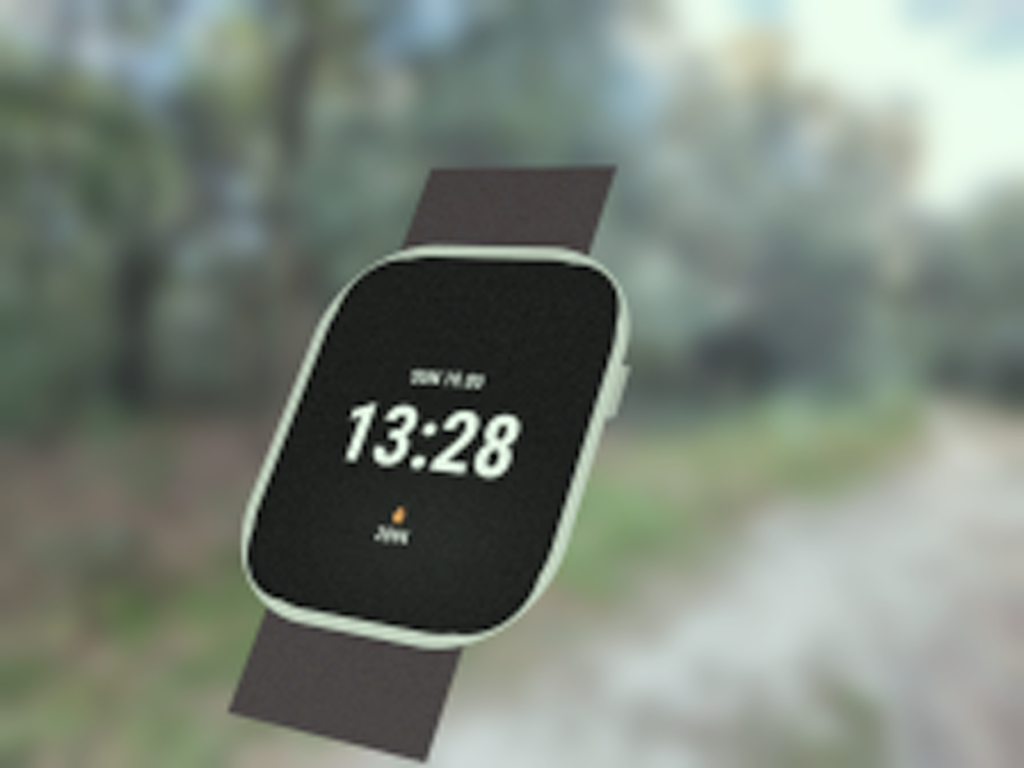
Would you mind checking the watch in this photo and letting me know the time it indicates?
13:28
